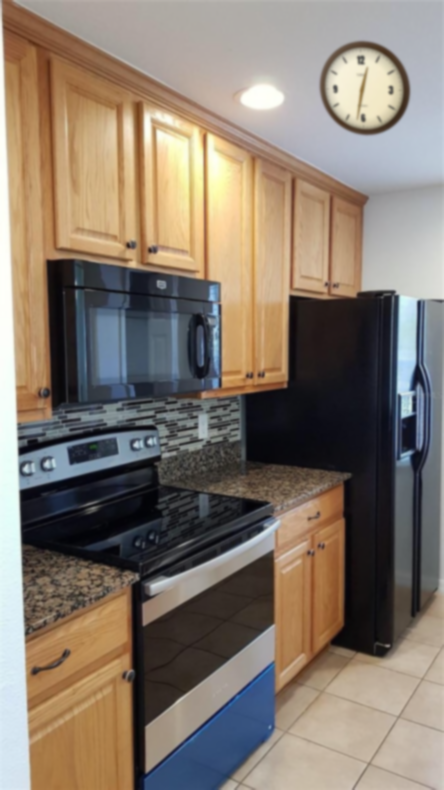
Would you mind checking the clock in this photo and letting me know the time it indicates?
12:32
